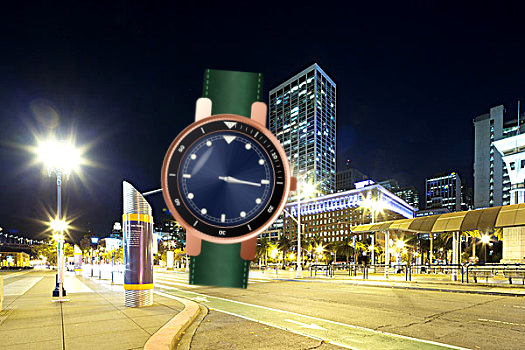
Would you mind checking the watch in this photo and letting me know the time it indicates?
3:16
